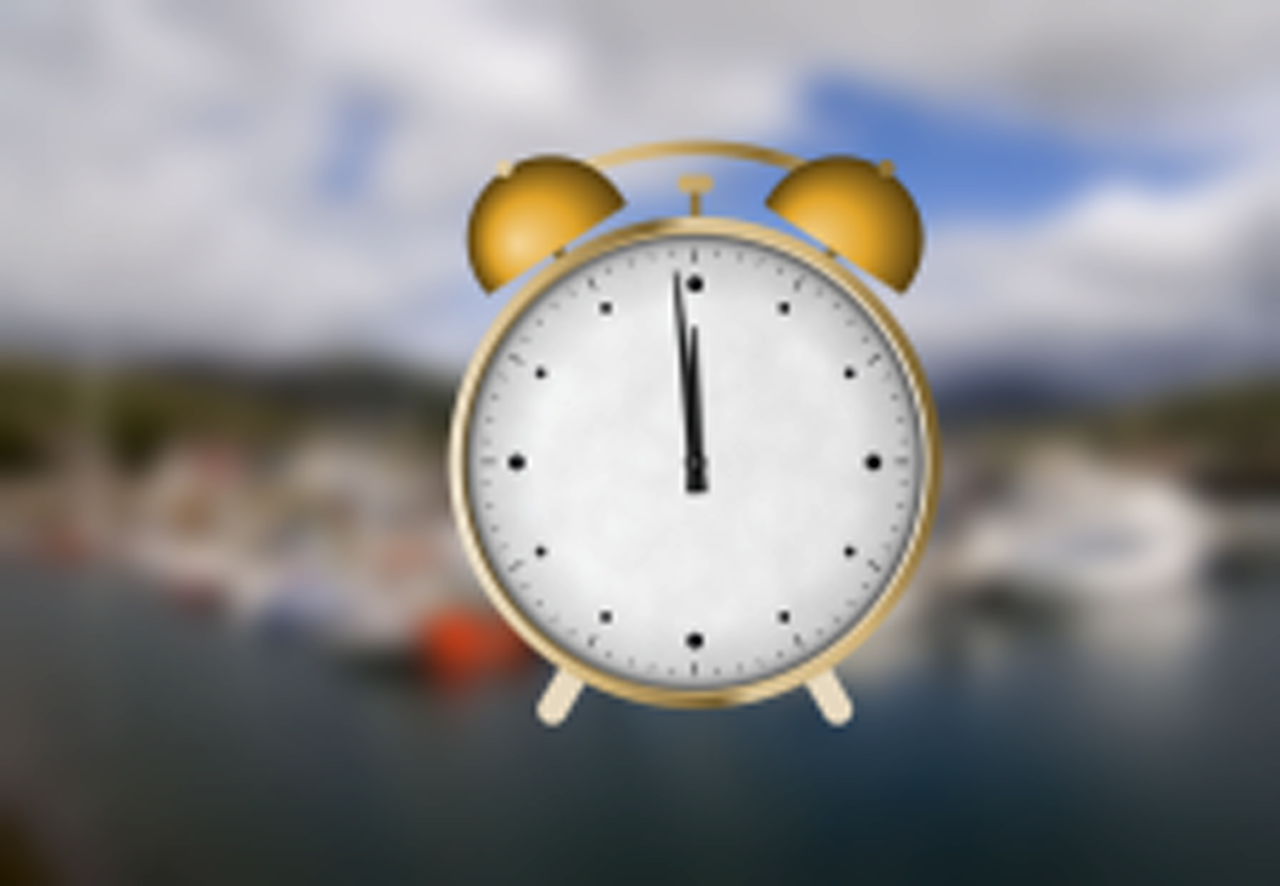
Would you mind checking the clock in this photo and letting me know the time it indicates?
11:59
